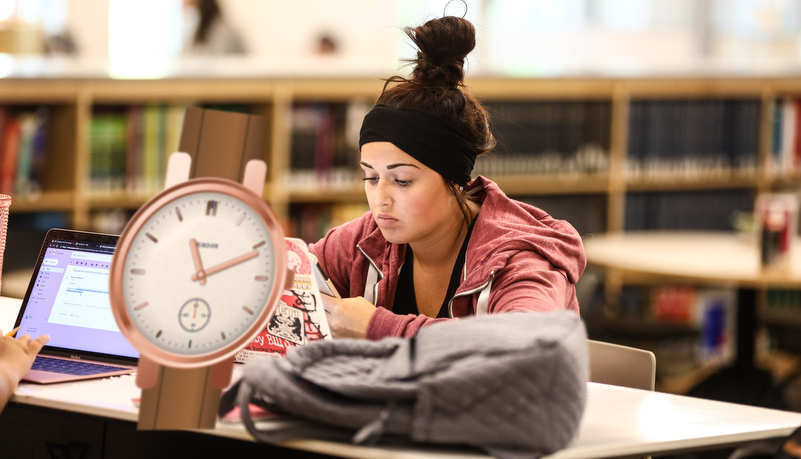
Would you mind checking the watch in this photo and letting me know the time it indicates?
11:11
